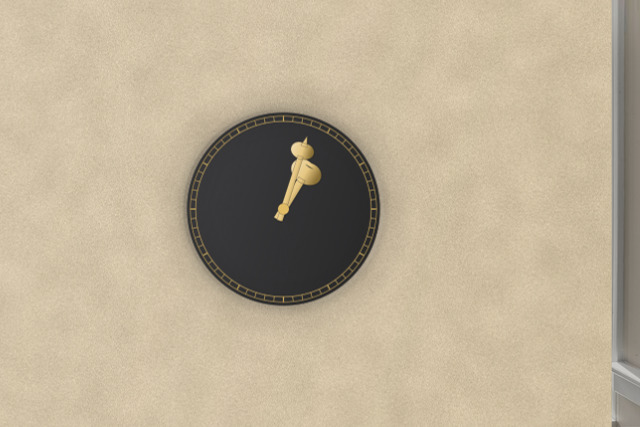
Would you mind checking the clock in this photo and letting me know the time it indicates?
1:03
